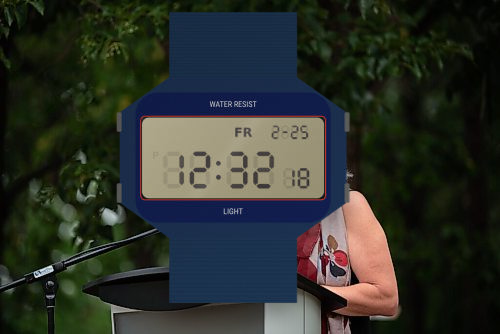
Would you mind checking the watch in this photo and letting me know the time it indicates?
12:32:18
